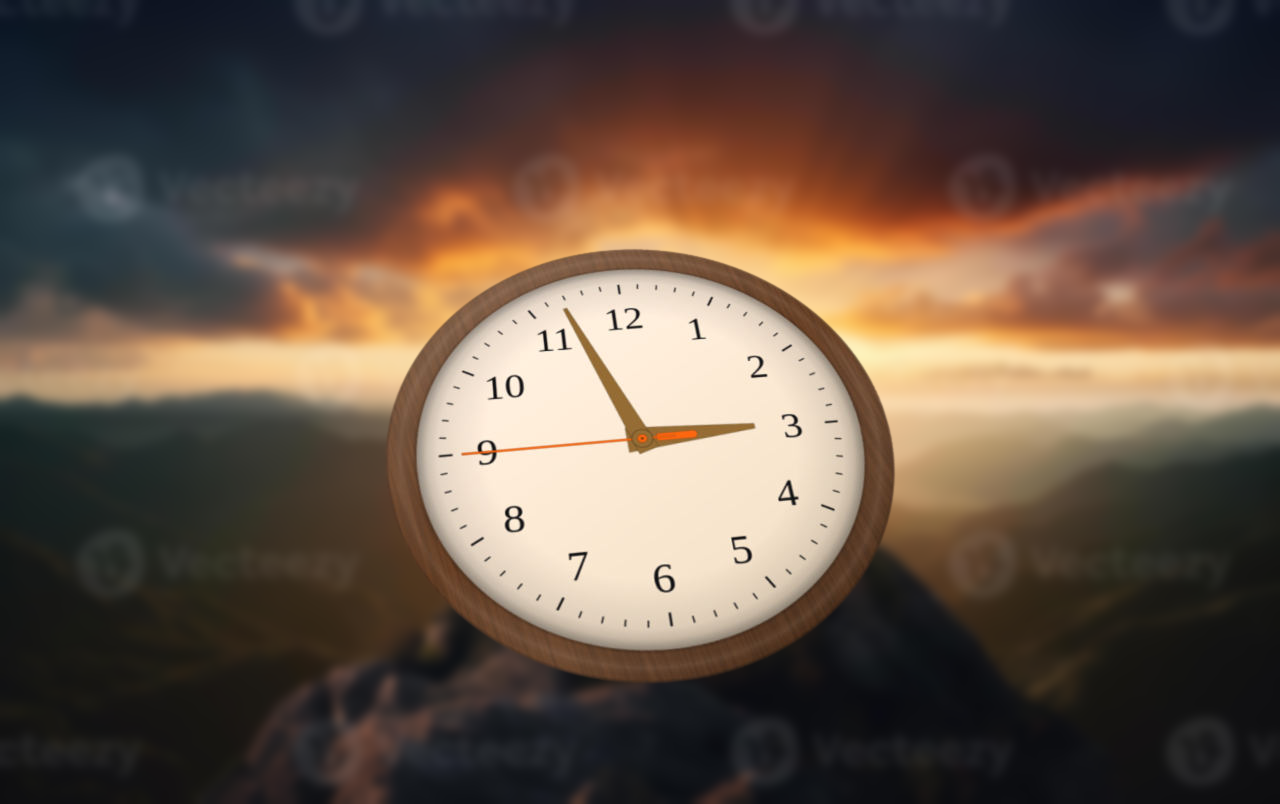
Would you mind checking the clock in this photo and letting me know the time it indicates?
2:56:45
